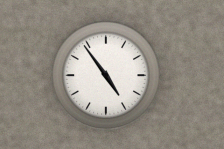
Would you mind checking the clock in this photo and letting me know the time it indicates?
4:54
